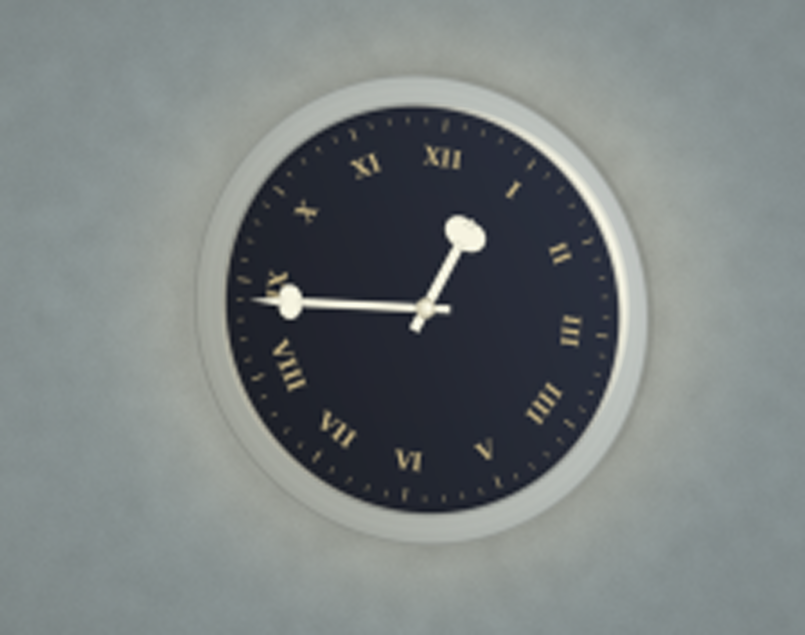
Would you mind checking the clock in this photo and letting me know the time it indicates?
12:44
